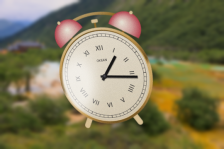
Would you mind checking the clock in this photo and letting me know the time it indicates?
1:16
